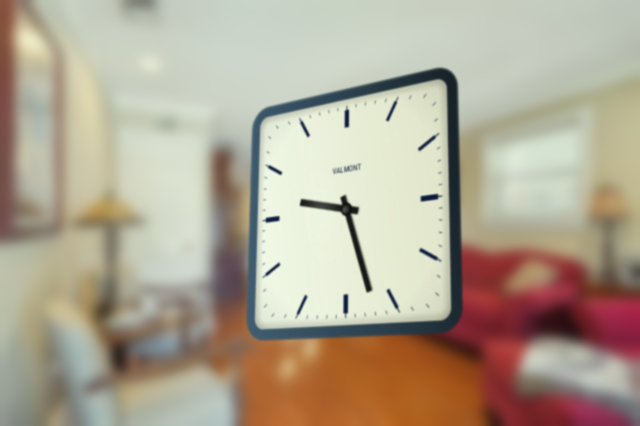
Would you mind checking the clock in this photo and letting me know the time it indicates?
9:27
